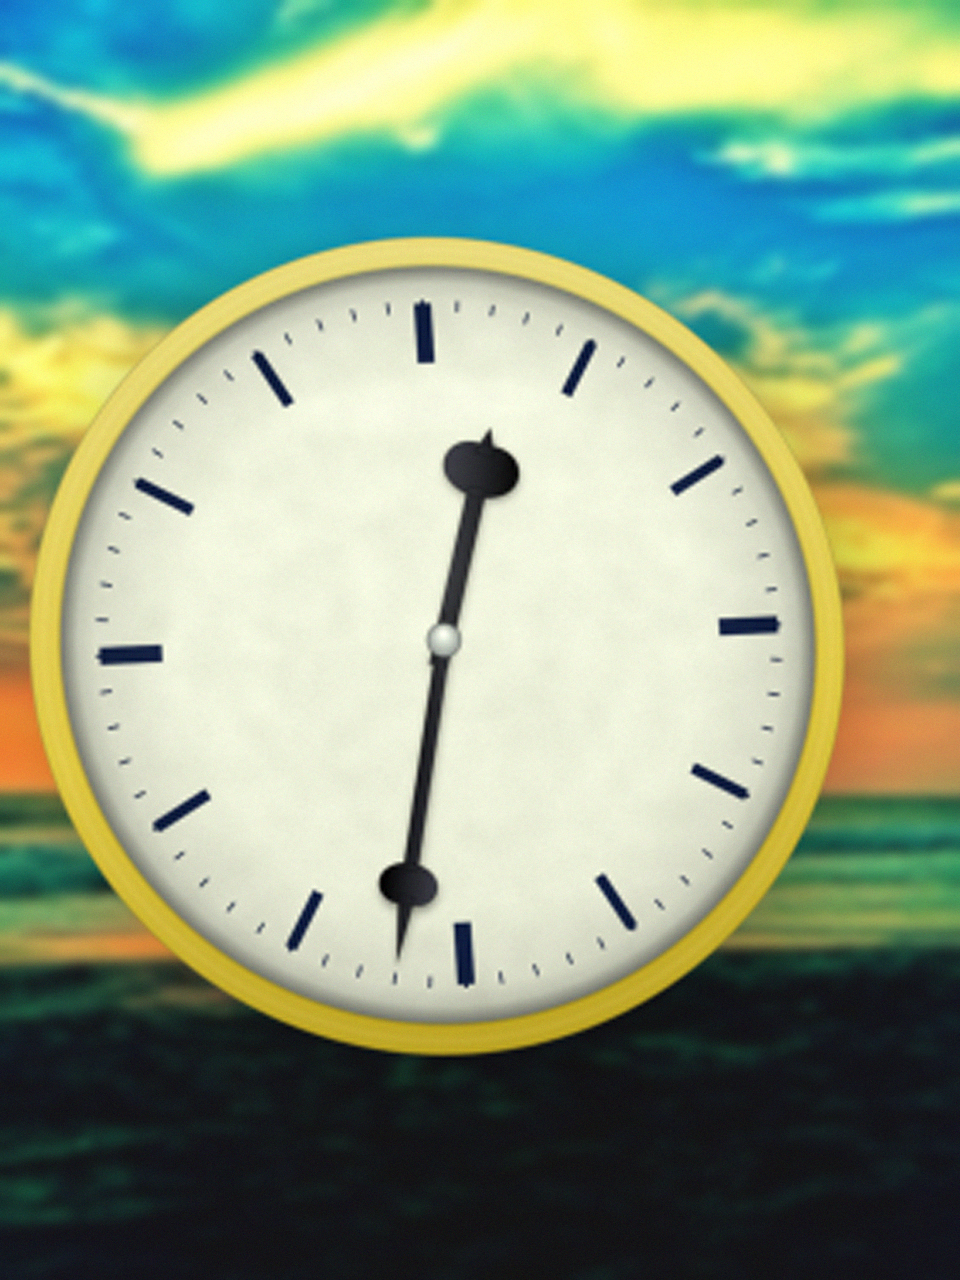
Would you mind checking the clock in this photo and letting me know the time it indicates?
12:32
